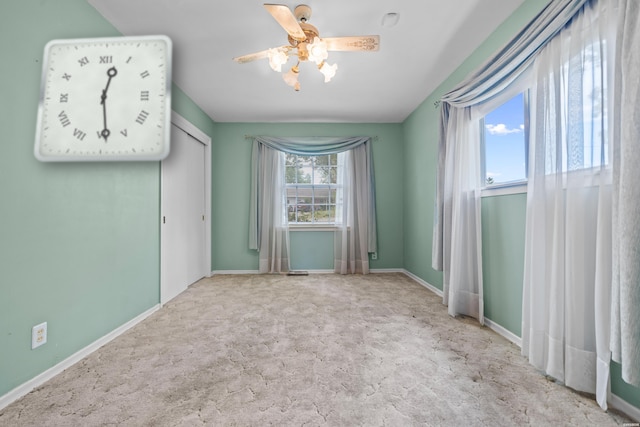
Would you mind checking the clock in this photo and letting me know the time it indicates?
12:29
